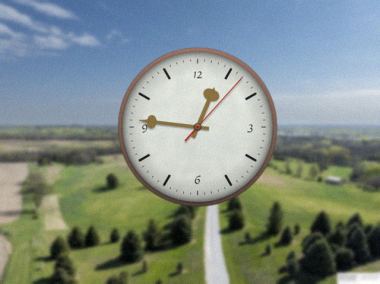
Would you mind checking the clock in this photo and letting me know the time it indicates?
12:46:07
